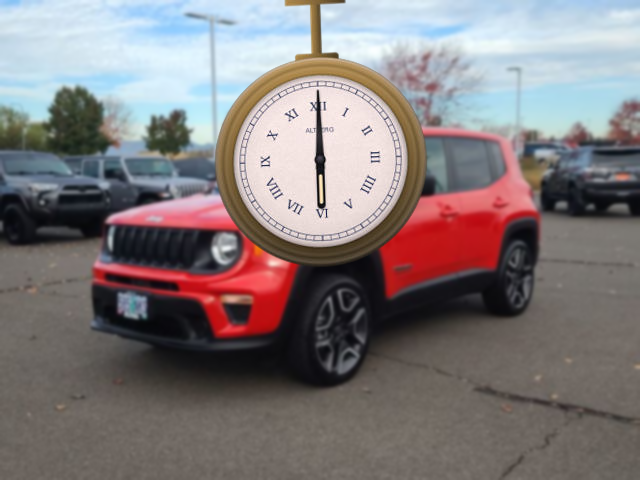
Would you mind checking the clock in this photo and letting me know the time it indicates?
6:00
